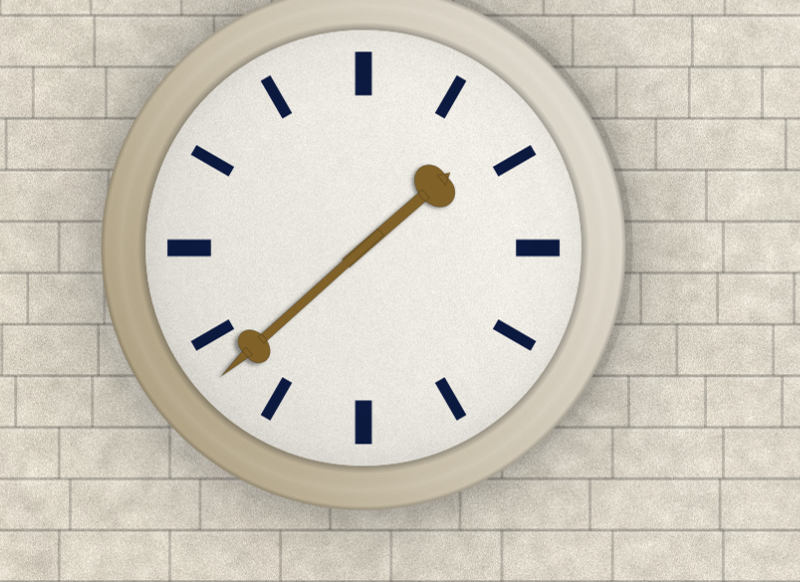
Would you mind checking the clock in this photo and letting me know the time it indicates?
1:38
